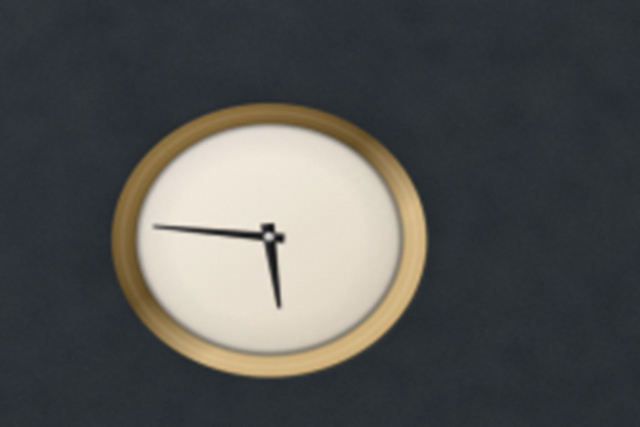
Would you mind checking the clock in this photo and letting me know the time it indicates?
5:46
